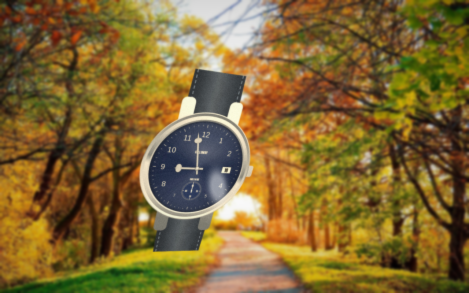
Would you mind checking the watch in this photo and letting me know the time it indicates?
8:58
